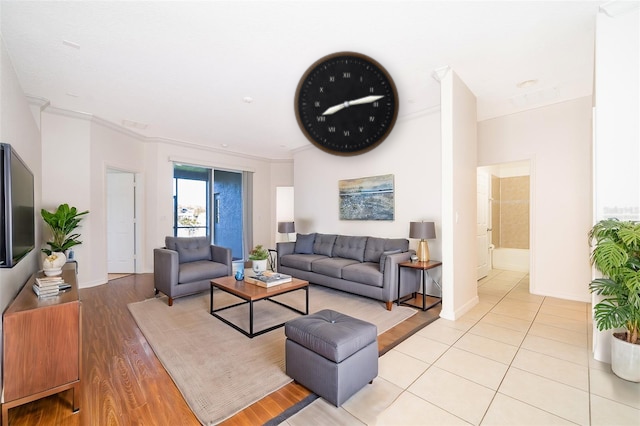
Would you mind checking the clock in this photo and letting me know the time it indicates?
8:13
